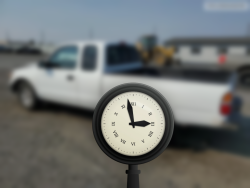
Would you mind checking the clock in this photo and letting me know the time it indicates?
2:58
